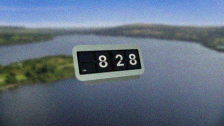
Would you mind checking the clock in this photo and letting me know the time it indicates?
8:28
